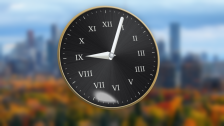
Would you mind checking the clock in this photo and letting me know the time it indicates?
9:04
